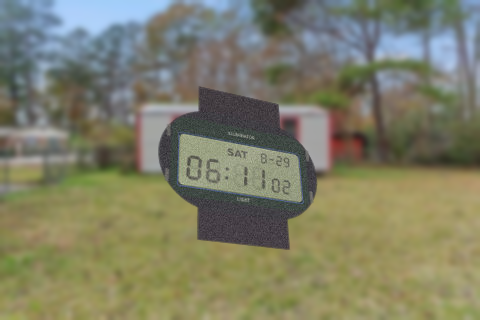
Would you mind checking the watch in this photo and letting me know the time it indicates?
6:11:02
